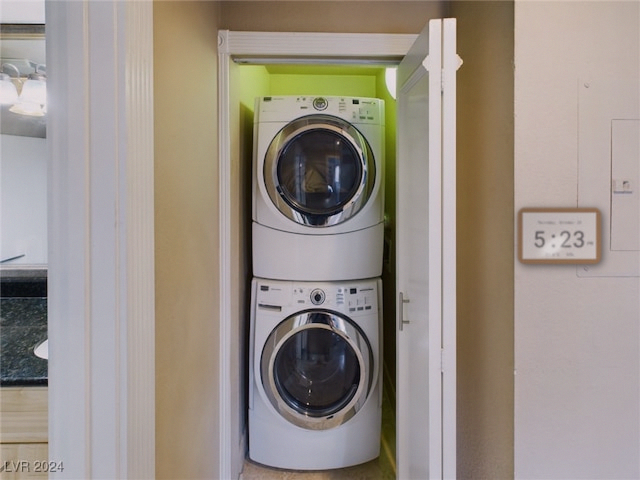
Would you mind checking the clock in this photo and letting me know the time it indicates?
5:23
